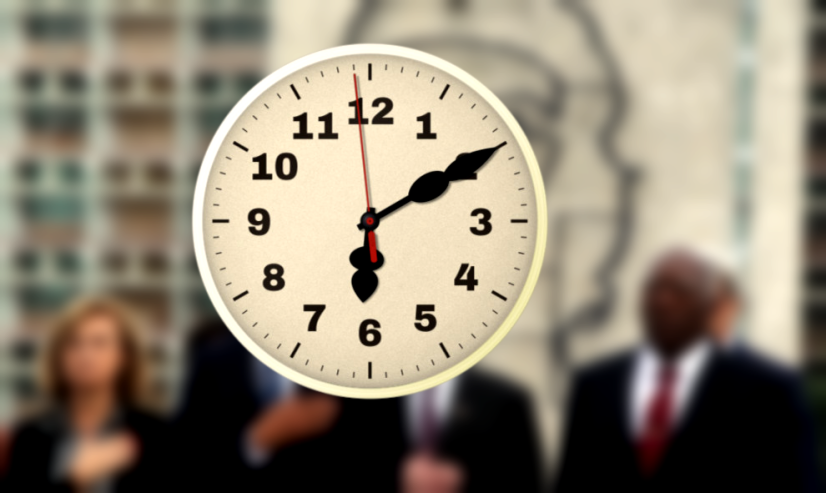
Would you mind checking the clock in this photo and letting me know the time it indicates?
6:09:59
